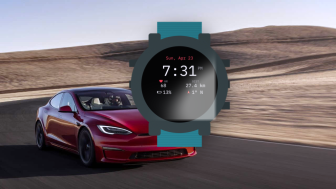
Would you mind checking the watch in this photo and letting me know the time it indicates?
7:31
